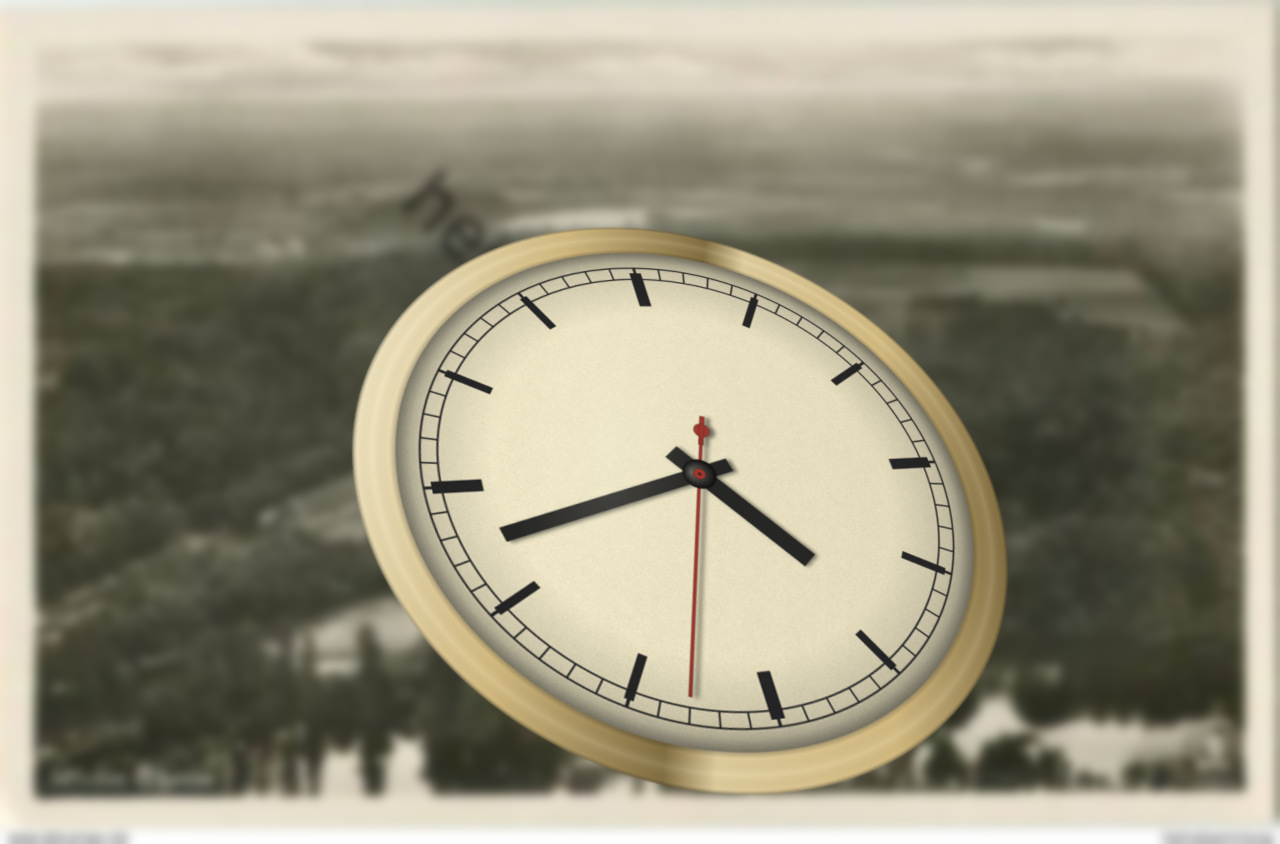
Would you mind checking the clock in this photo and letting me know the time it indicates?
4:42:33
